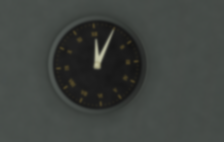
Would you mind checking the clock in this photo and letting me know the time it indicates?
12:05
